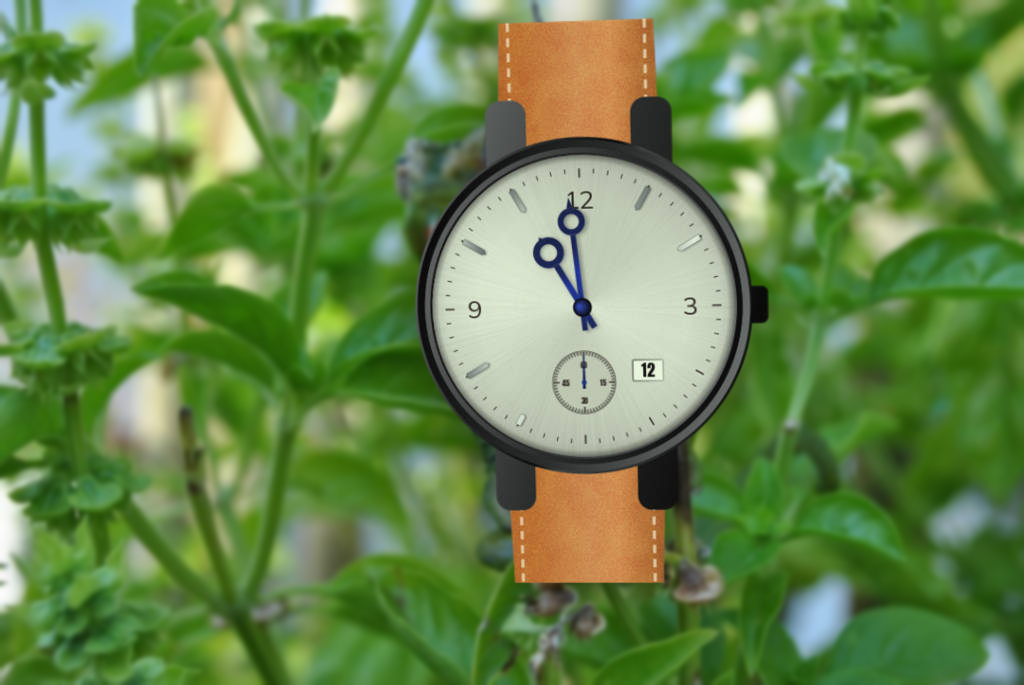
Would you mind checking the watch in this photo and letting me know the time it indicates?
10:59
